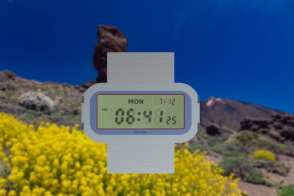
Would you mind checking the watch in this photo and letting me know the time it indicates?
6:41:25
